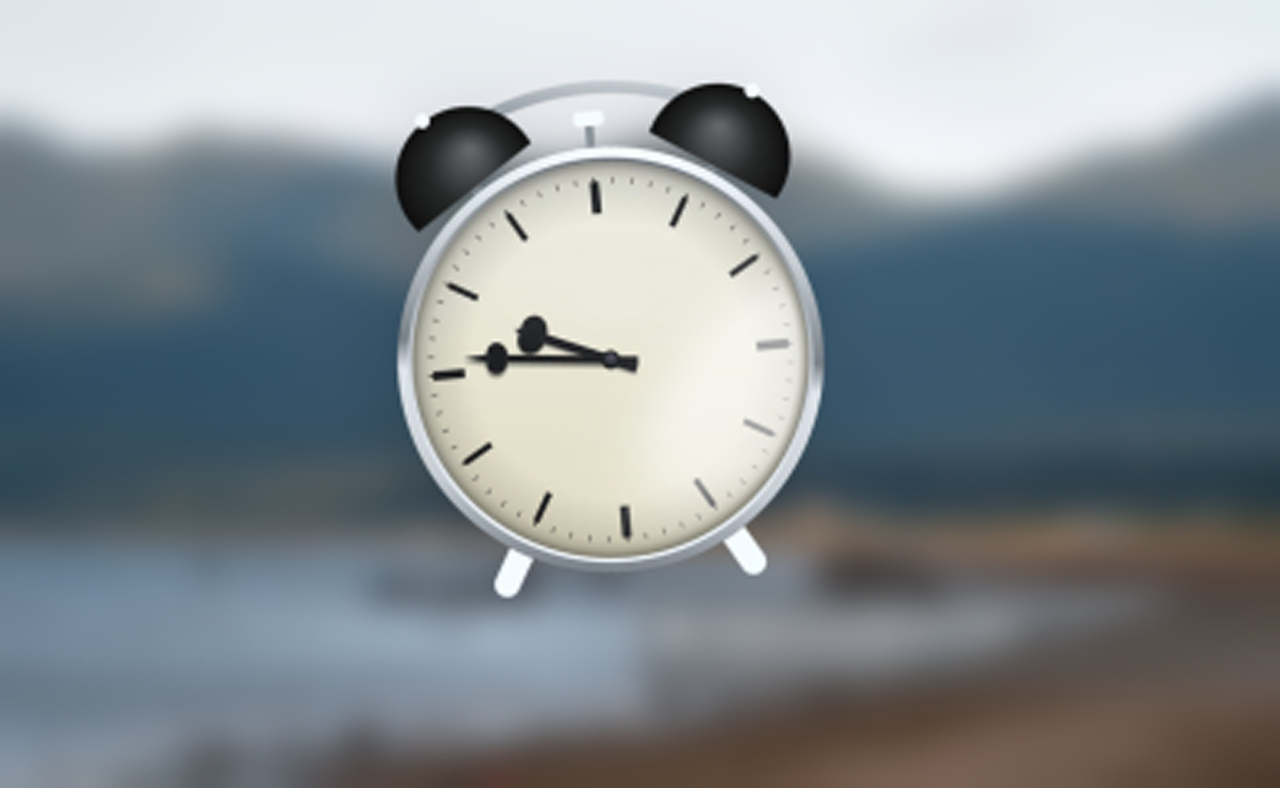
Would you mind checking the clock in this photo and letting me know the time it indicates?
9:46
